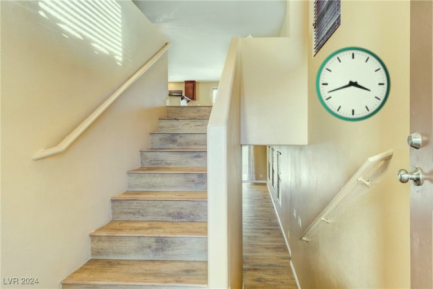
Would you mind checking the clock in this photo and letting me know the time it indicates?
3:42
